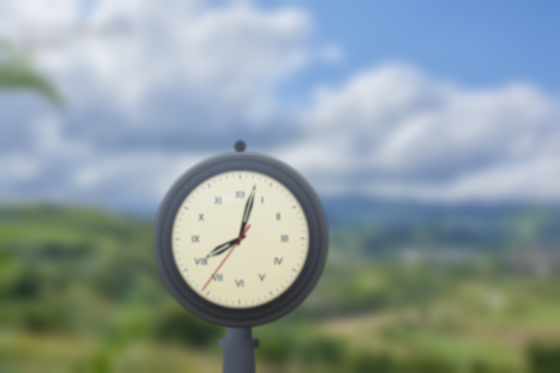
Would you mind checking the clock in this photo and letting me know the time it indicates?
8:02:36
